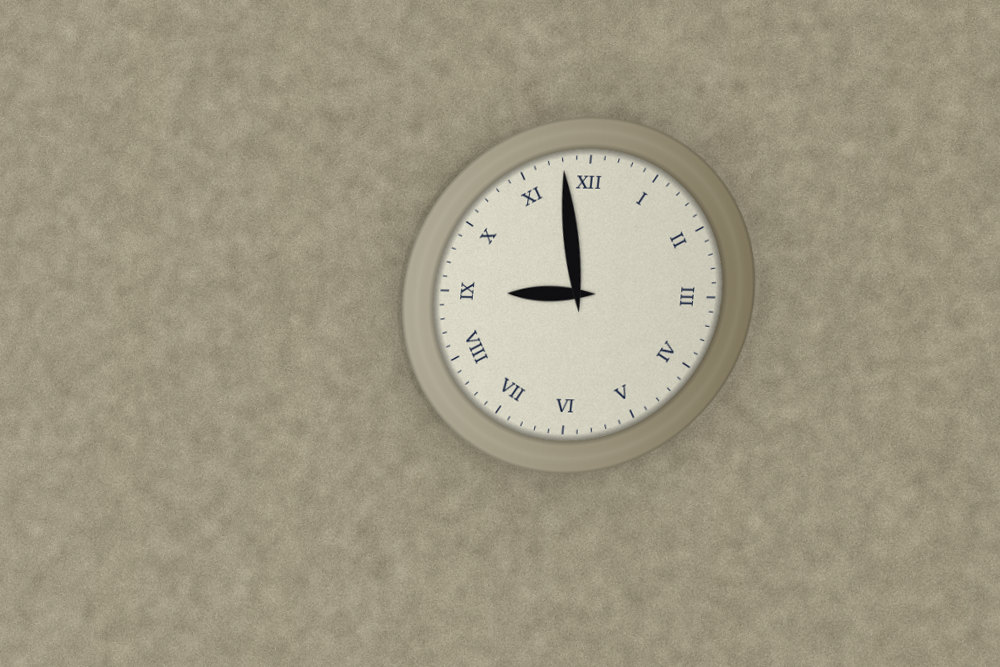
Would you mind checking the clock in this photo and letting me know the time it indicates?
8:58
